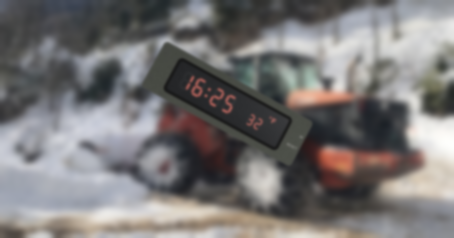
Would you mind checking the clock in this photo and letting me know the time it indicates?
16:25
